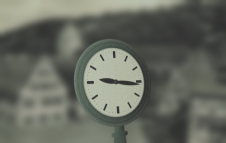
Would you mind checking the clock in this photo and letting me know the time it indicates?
9:16
